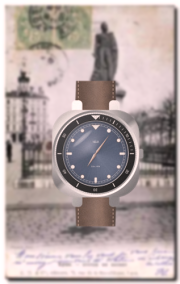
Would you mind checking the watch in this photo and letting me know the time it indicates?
7:06
